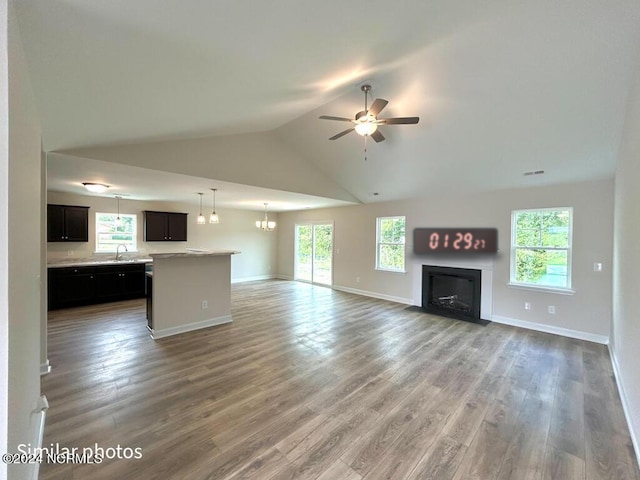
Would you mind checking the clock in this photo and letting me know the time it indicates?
1:29
